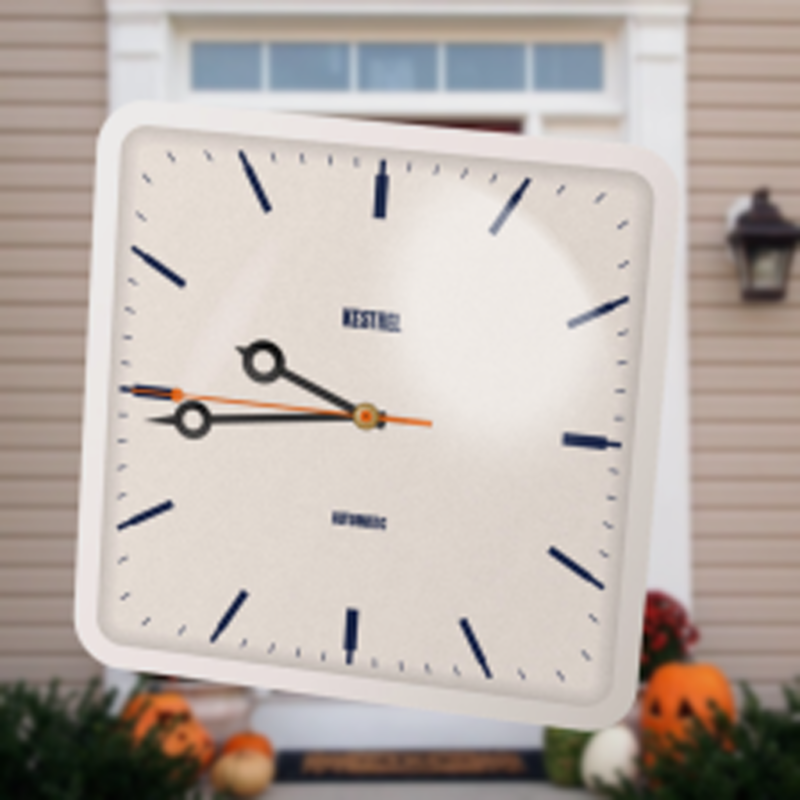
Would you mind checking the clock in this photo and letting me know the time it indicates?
9:43:45
